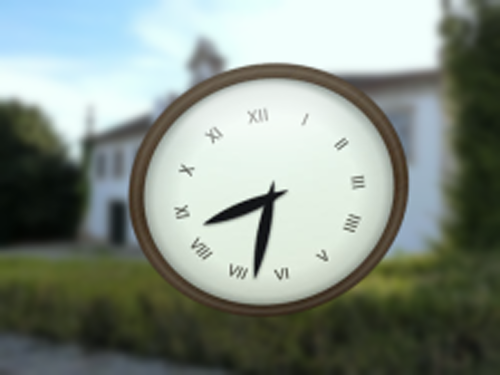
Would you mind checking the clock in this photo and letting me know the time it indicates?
8:33
